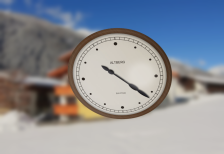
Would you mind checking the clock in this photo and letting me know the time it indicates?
10:22
